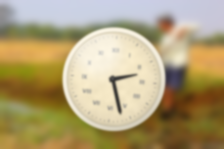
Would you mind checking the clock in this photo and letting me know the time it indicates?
2:27
